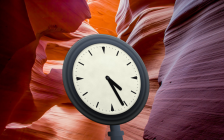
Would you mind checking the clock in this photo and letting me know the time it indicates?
4:26
